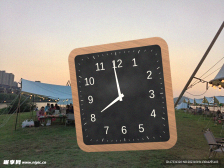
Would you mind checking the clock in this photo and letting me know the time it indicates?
7:59
